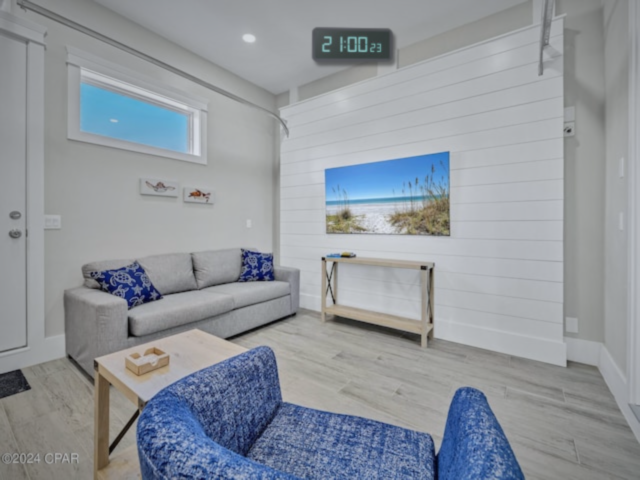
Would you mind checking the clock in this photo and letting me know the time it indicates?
21:00
